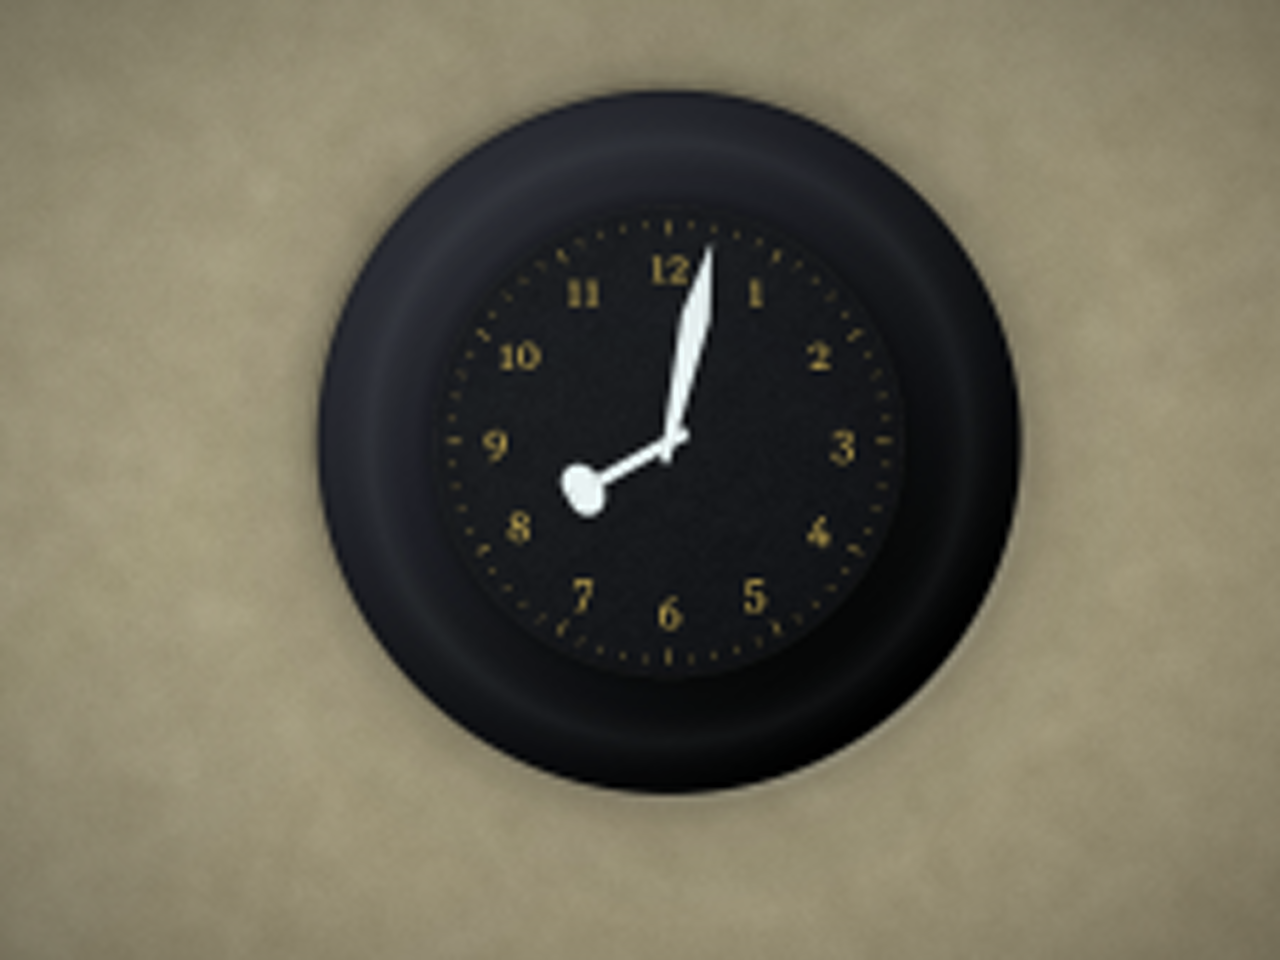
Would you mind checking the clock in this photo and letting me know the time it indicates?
8:02
